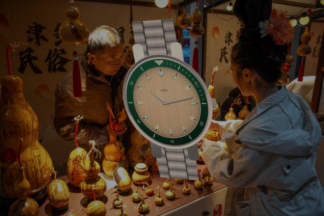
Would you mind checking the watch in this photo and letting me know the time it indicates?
10:13
